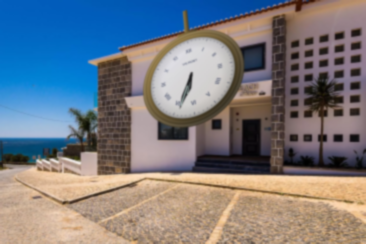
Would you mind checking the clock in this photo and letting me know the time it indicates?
6:34
